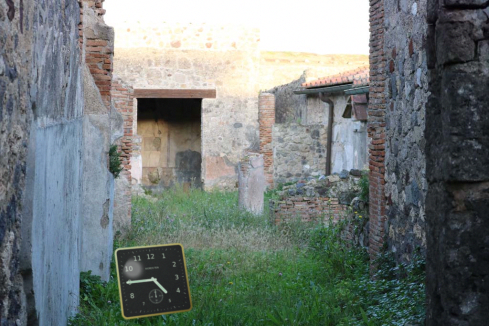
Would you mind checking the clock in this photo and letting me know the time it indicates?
4:45
